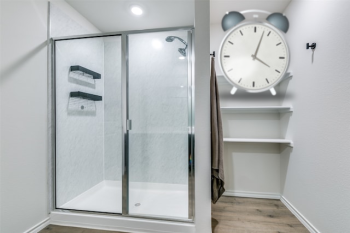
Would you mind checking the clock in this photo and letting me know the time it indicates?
4:03
